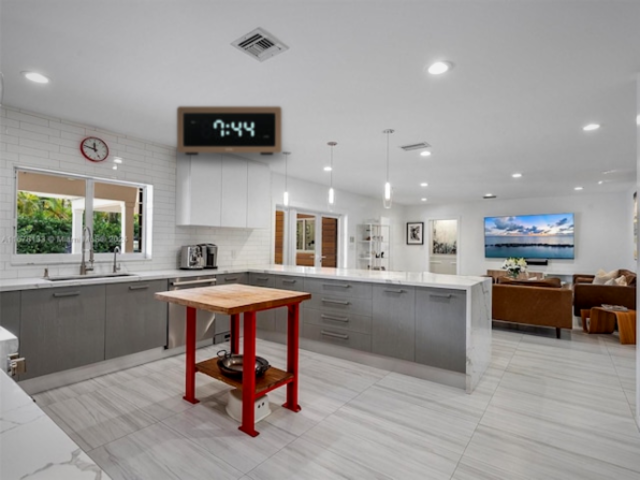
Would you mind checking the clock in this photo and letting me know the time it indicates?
7:44
